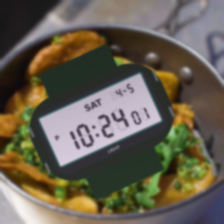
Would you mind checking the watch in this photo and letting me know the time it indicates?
10:24:01
